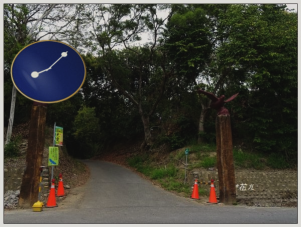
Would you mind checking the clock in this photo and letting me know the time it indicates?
8:07
